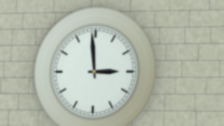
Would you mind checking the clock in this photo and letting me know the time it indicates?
2:59
